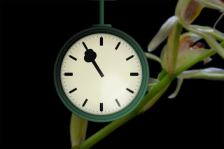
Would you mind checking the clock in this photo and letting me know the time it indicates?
10:55
